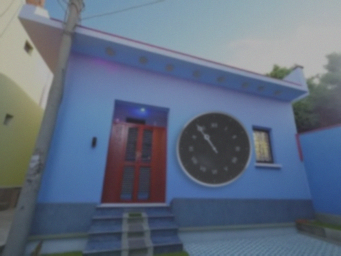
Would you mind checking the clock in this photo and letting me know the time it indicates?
10:54
